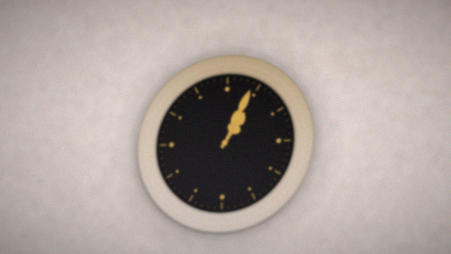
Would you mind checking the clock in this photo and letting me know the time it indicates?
1:04
